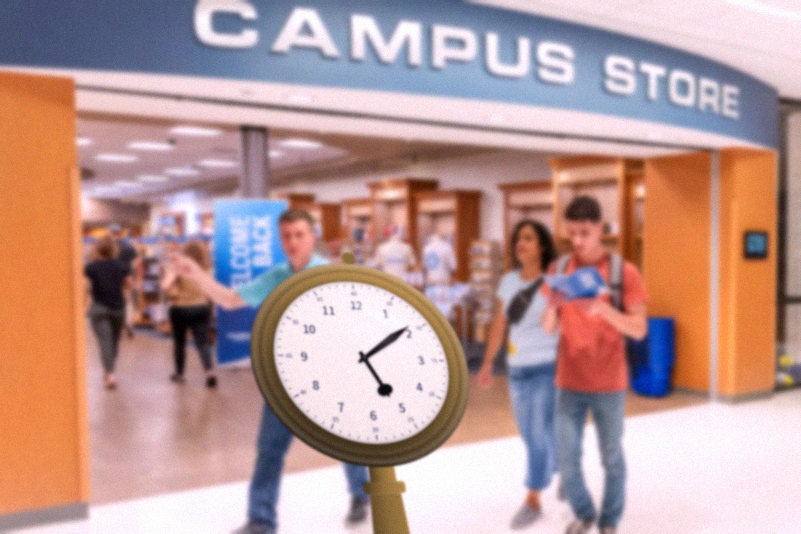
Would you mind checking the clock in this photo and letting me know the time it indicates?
5:09
